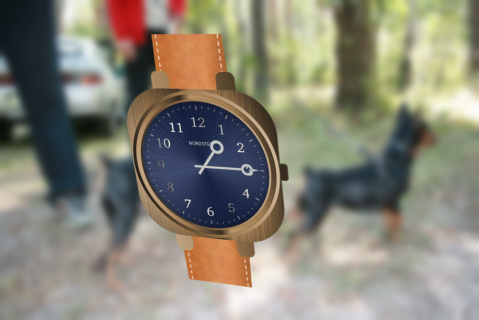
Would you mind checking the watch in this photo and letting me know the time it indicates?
1:15
